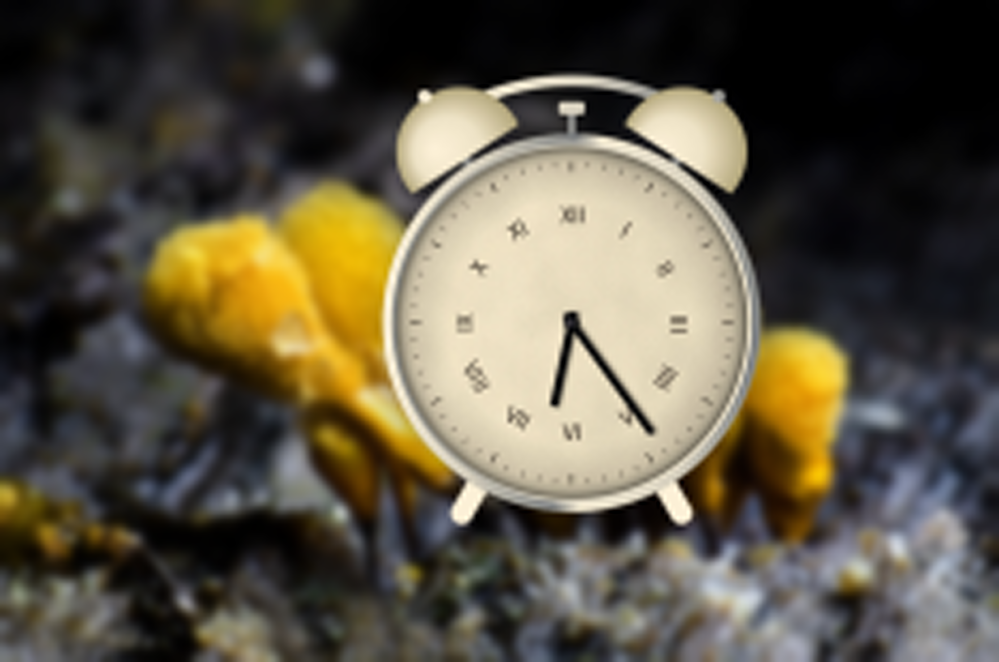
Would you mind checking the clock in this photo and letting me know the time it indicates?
6:24
